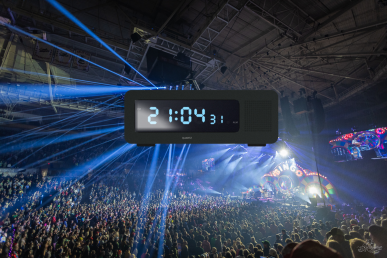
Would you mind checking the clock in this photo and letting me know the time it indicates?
21:04:31
